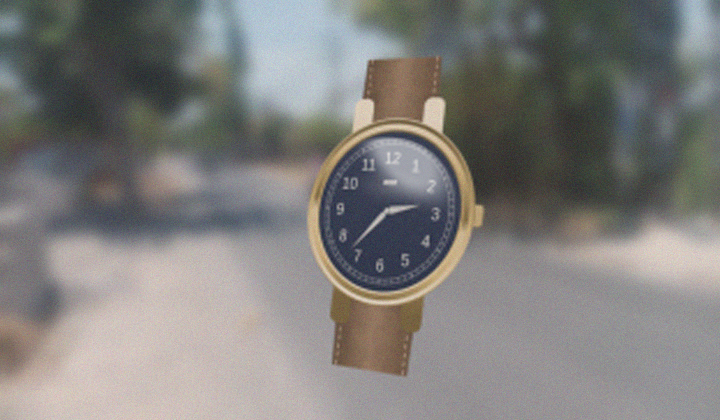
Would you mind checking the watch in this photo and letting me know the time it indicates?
2:37
